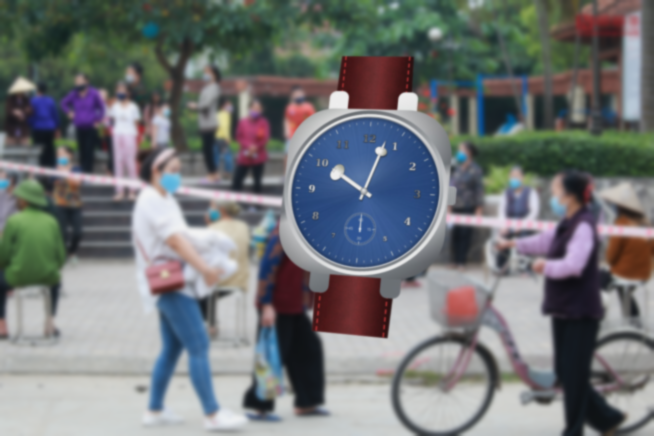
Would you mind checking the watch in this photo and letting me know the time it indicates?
10:03
